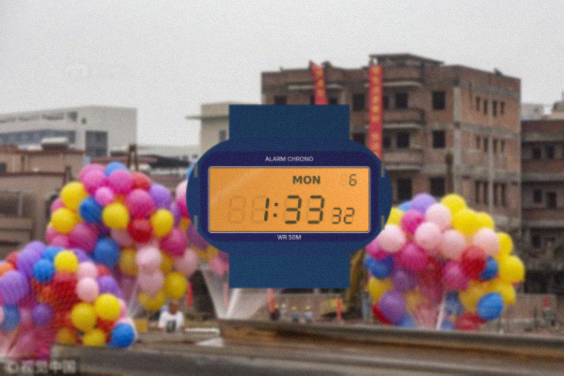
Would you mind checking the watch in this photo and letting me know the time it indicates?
1:33:32
